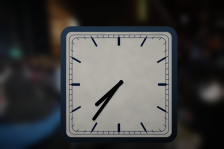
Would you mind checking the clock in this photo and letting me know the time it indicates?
7:36
